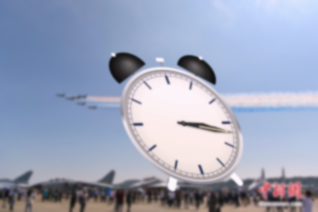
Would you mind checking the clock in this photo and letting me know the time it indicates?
3:17
